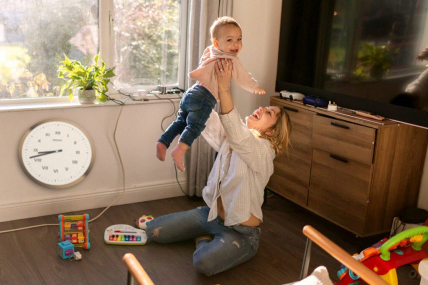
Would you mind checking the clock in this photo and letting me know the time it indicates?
8:42
